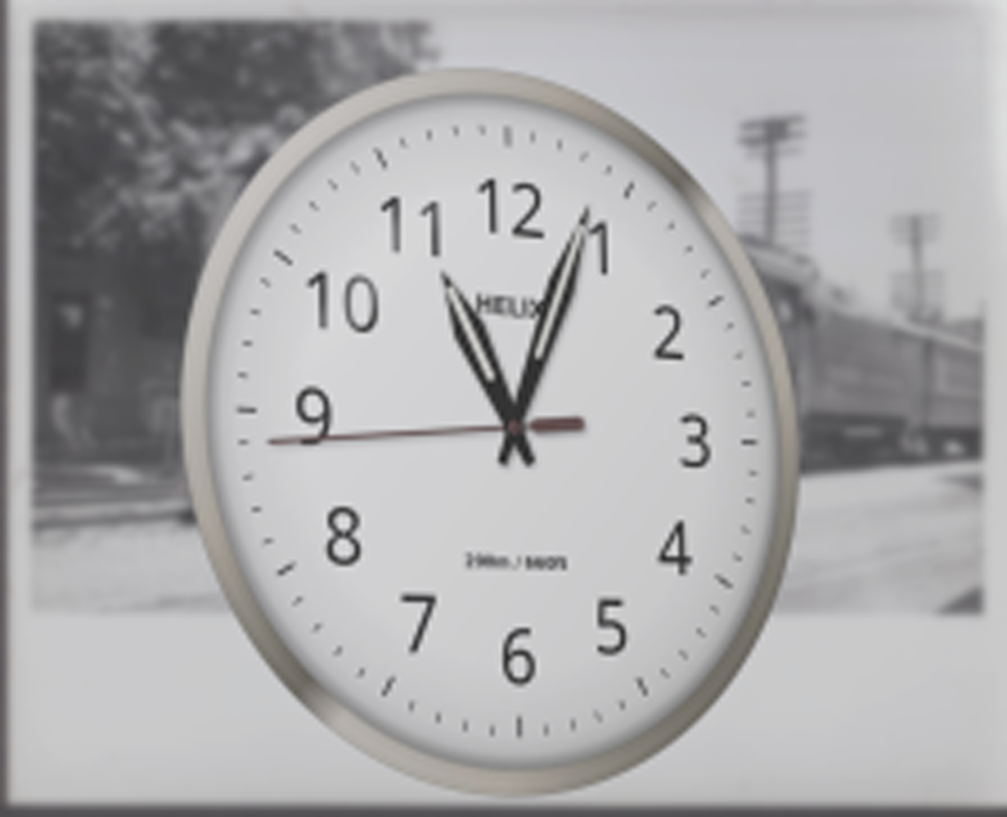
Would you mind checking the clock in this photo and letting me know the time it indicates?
11:03:44
